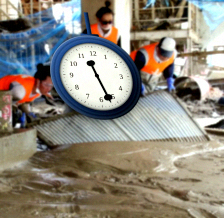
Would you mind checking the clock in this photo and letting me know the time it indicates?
11:27
